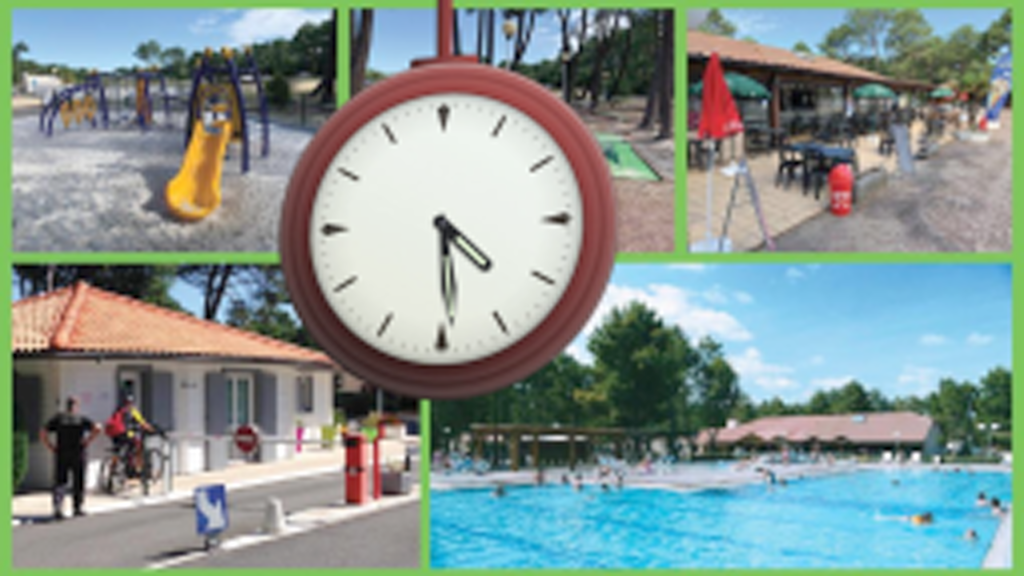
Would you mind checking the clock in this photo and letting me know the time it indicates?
4:29
